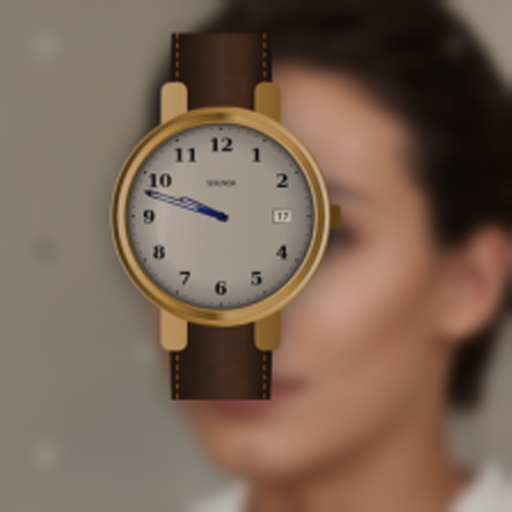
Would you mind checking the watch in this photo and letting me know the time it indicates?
9:48
